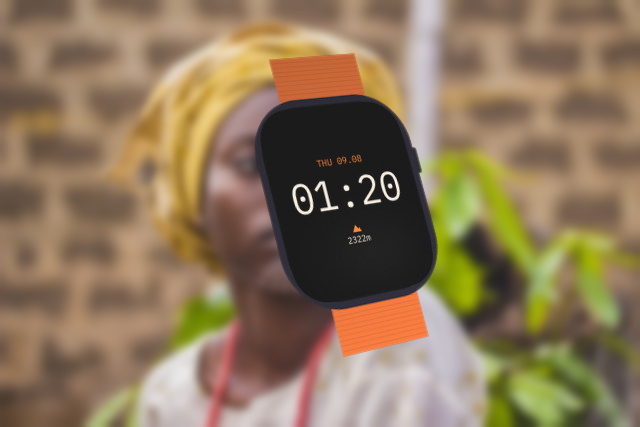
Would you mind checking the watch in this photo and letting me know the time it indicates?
1:20
